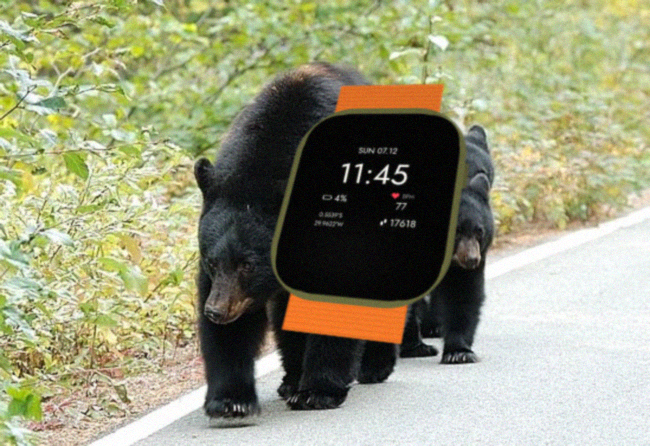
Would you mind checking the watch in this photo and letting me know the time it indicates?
11:45
